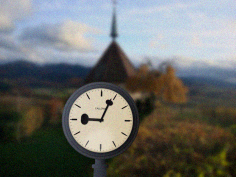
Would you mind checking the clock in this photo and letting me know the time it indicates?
9:04
